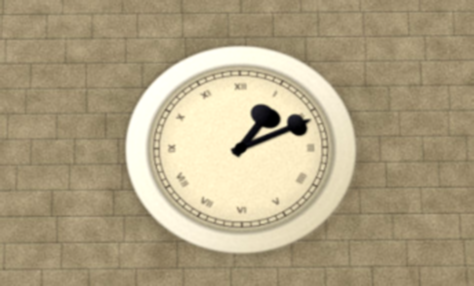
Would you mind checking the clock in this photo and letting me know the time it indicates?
1:11
